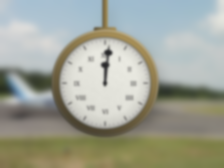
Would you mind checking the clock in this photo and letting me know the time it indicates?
12:01
